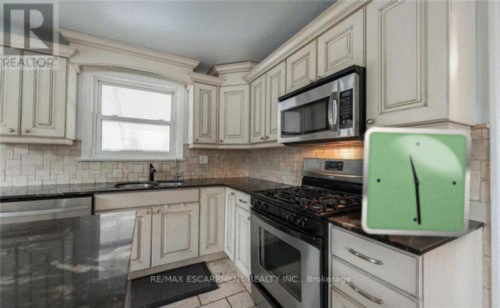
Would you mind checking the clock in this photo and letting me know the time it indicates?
11:29
